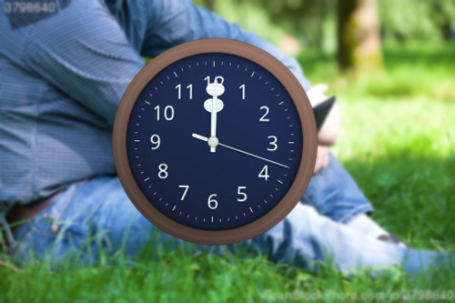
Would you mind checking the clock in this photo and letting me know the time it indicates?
12:00:18
